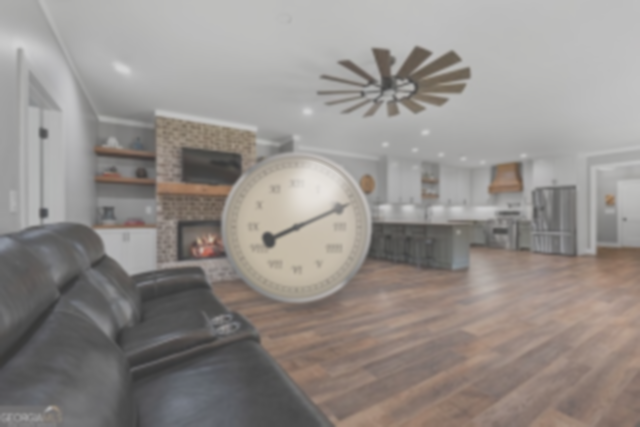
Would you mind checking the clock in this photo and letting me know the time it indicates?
8:11
